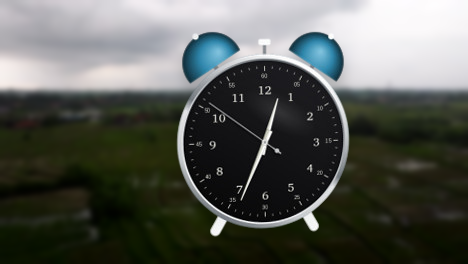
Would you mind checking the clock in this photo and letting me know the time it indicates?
12:33:51
